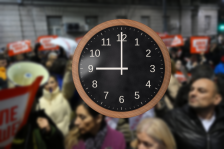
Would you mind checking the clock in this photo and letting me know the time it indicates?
9:00
